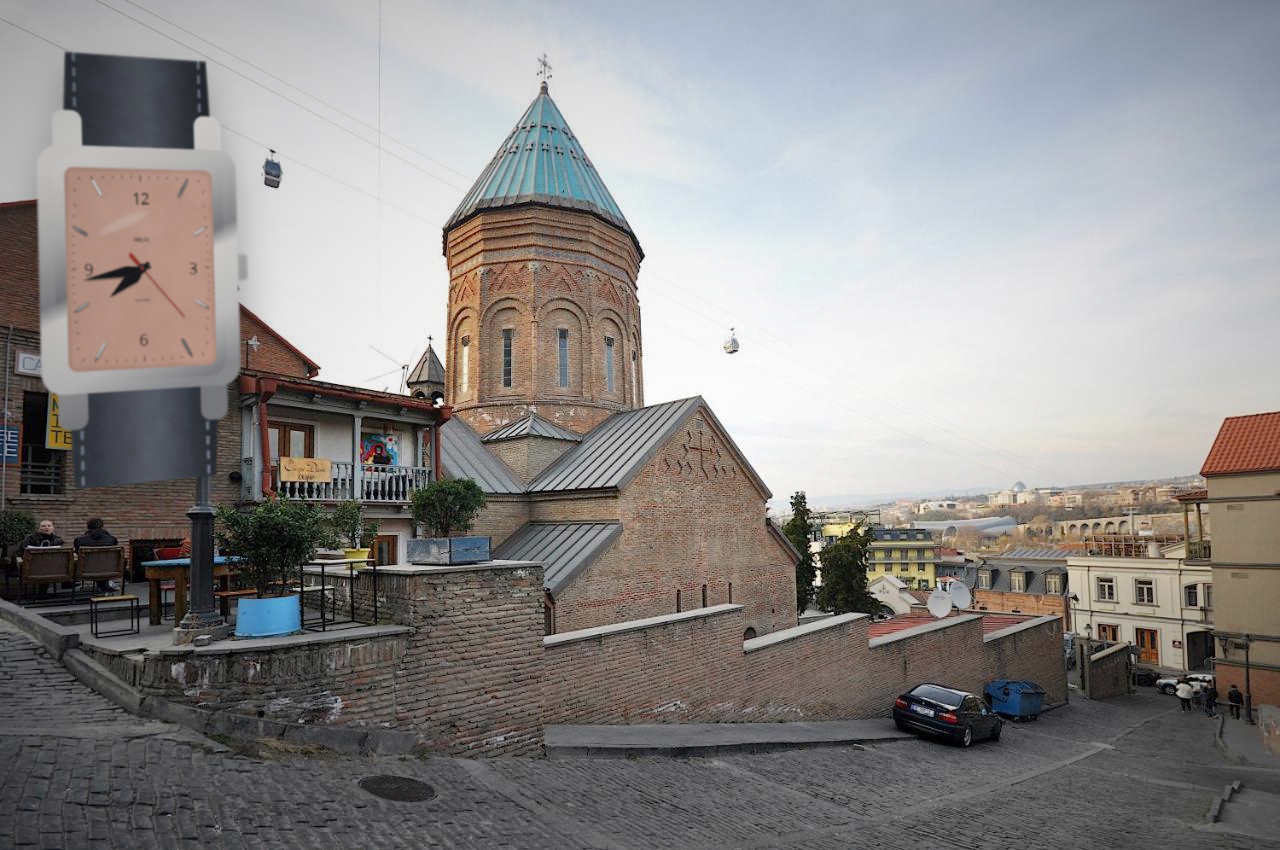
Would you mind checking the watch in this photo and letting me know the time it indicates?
7:43:23
